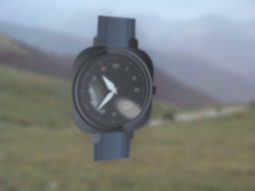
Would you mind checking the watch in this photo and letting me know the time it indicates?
10:37
